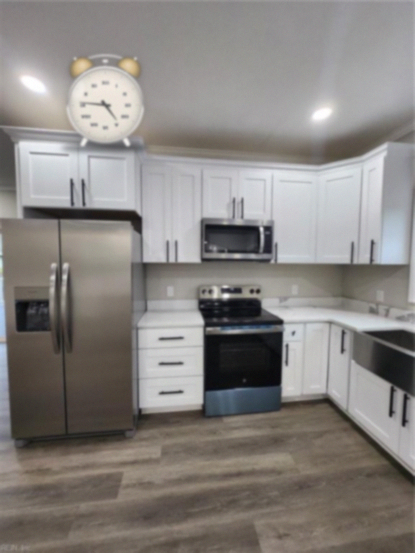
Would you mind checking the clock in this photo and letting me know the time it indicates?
4:46
